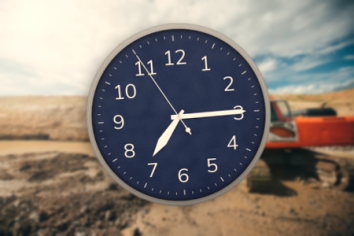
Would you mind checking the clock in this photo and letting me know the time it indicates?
7:14:55
